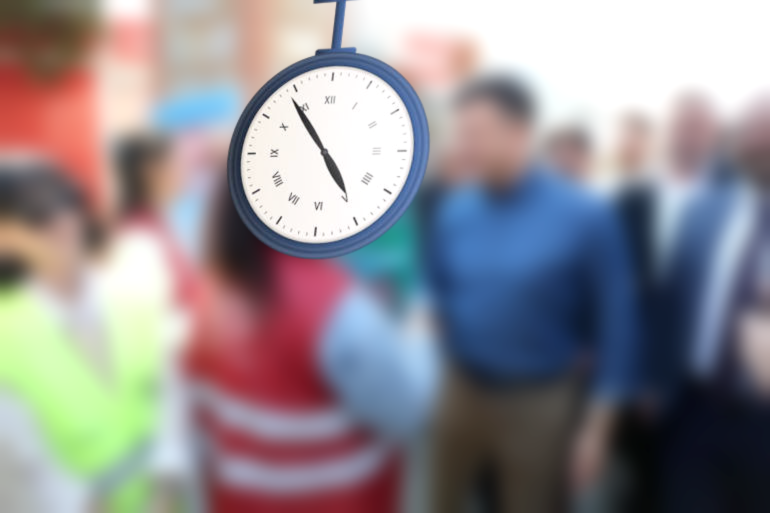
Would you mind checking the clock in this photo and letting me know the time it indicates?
4:54
